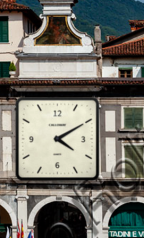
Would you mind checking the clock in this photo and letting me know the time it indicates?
4:10
